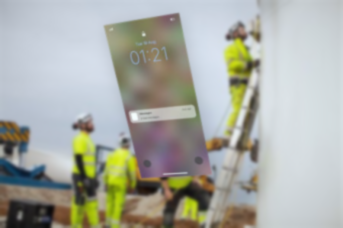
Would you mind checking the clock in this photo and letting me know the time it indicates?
1:21
